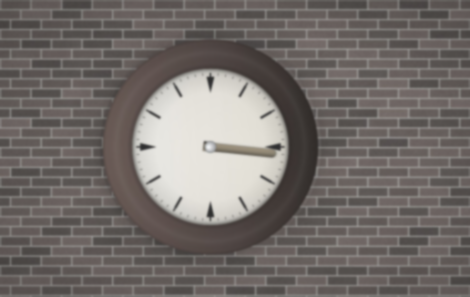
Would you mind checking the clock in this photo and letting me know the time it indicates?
3:16
